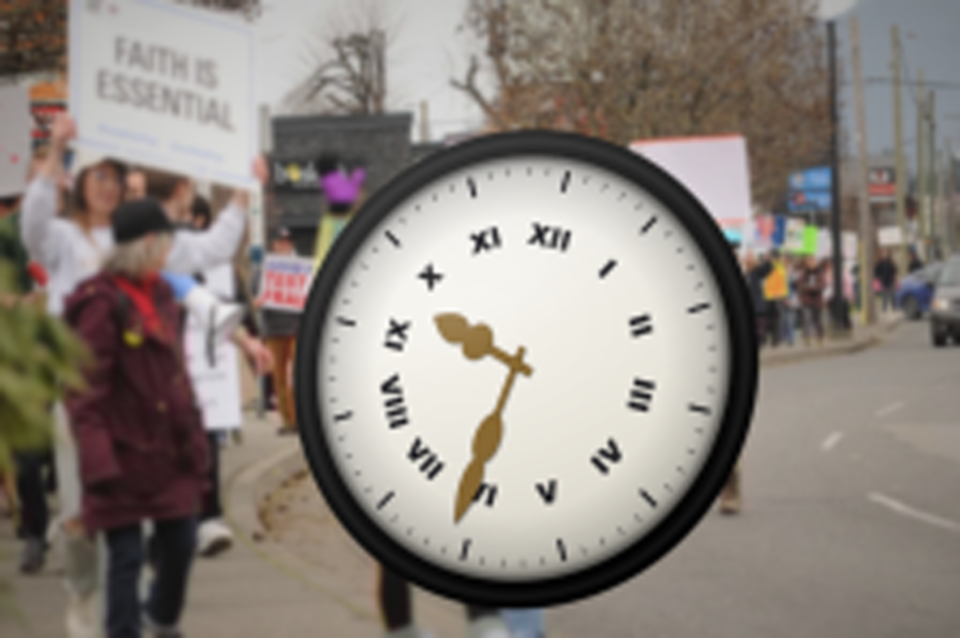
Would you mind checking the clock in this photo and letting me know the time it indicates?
9:31
